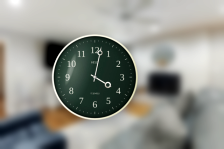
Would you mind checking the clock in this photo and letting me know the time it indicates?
4:02
